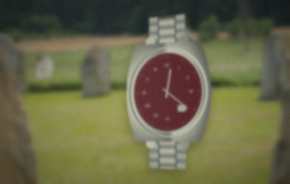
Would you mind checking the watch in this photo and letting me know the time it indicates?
12:21
